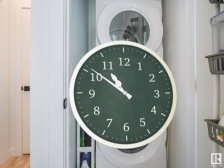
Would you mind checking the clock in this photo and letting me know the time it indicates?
10:51
